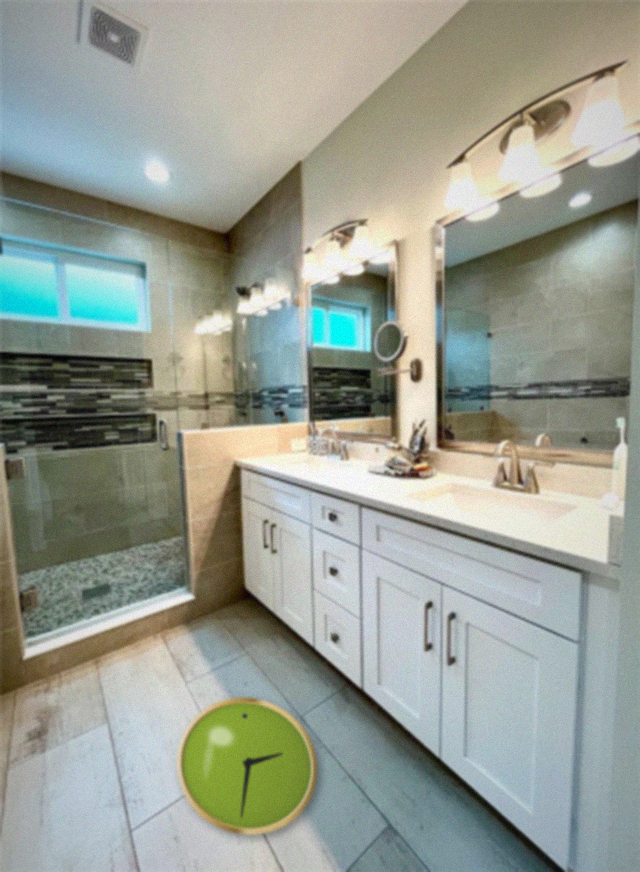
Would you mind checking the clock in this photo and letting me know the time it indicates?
2:32
